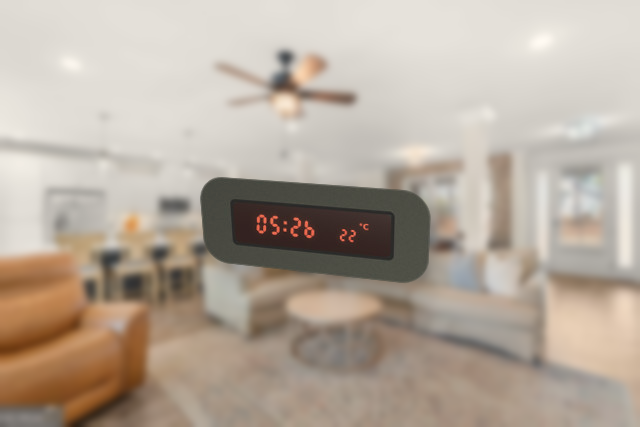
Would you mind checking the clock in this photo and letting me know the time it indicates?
5:26
